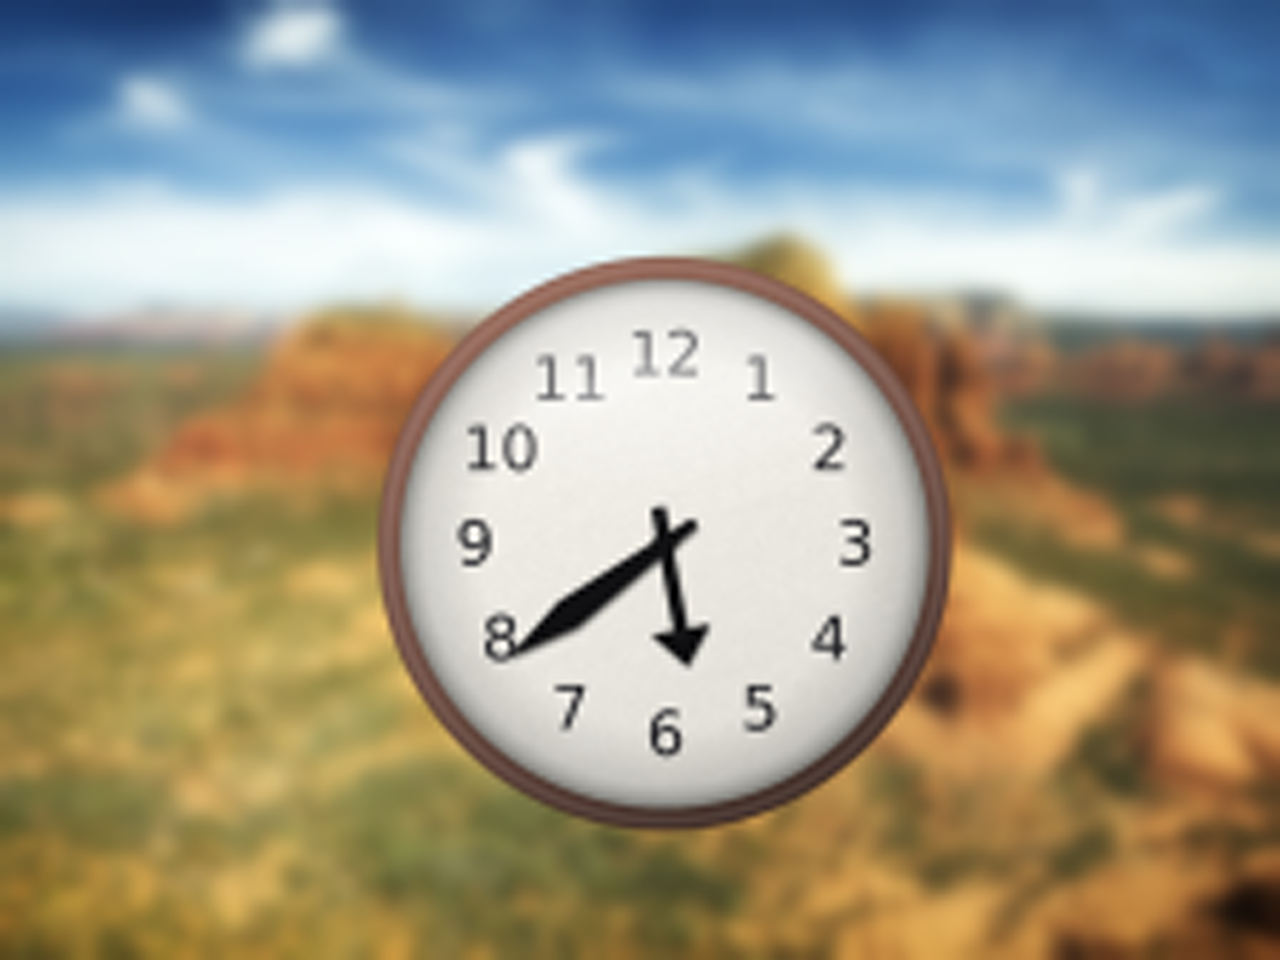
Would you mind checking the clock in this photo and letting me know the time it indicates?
5:39
